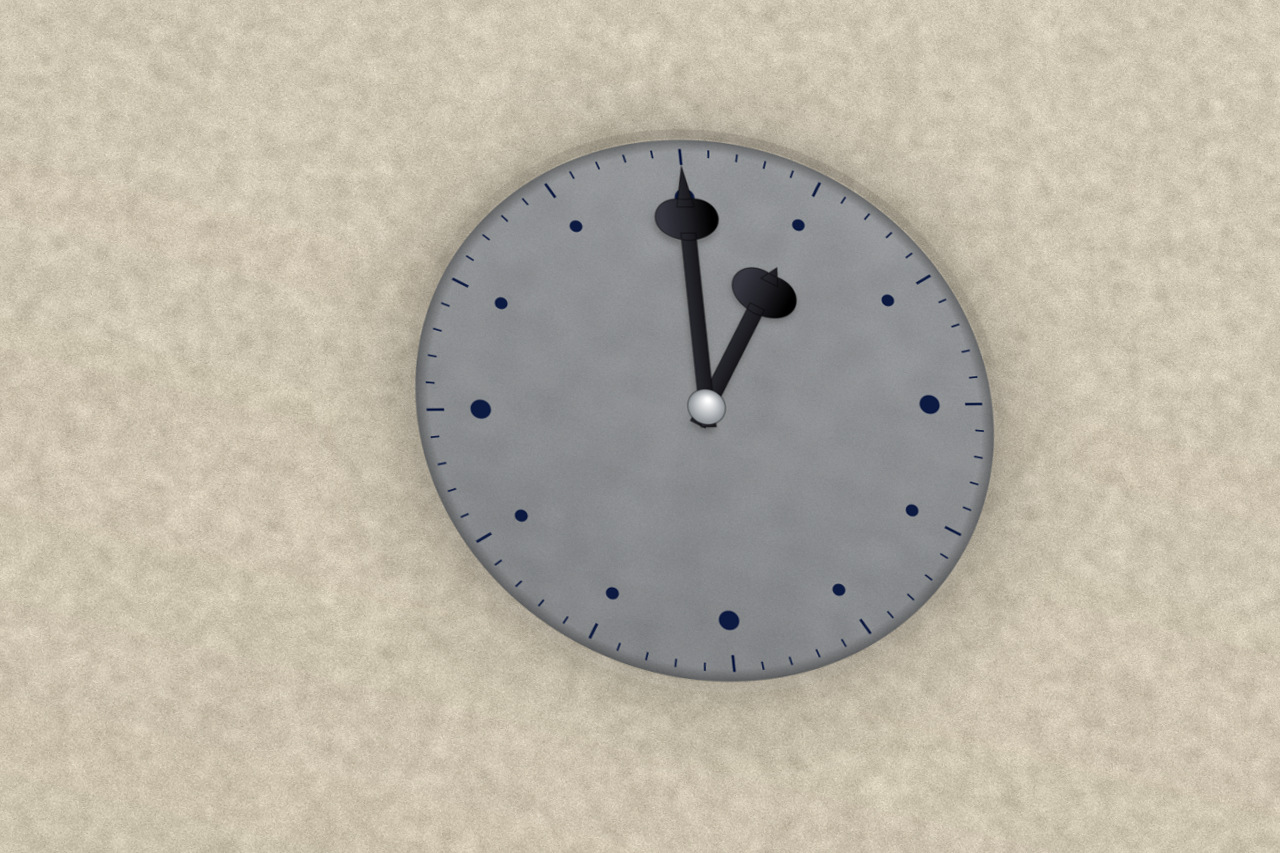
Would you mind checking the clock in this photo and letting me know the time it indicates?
1:00
